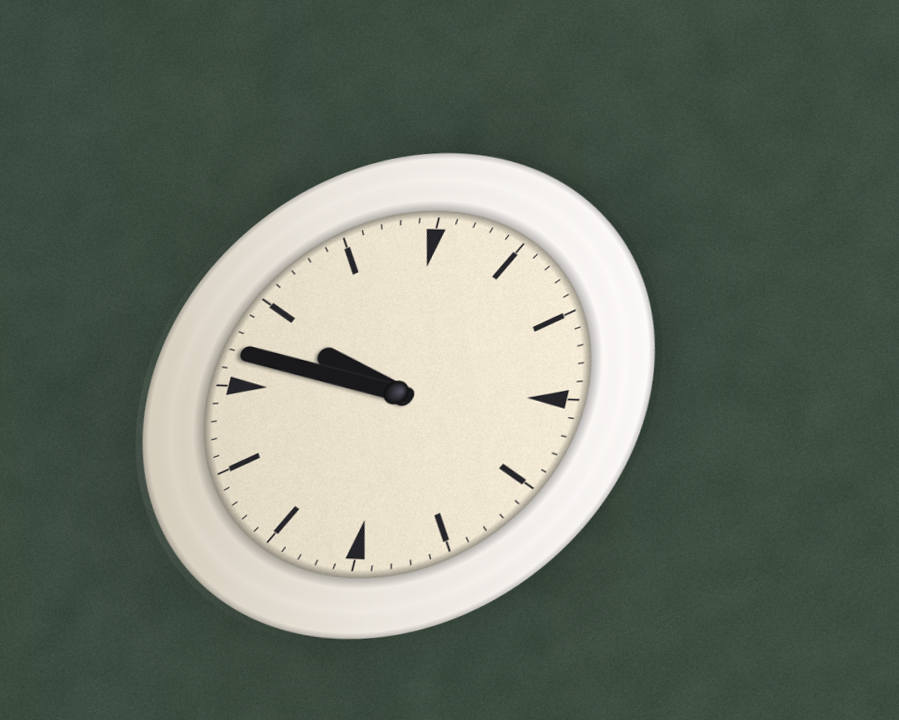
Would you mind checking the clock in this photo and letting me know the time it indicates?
9:47
